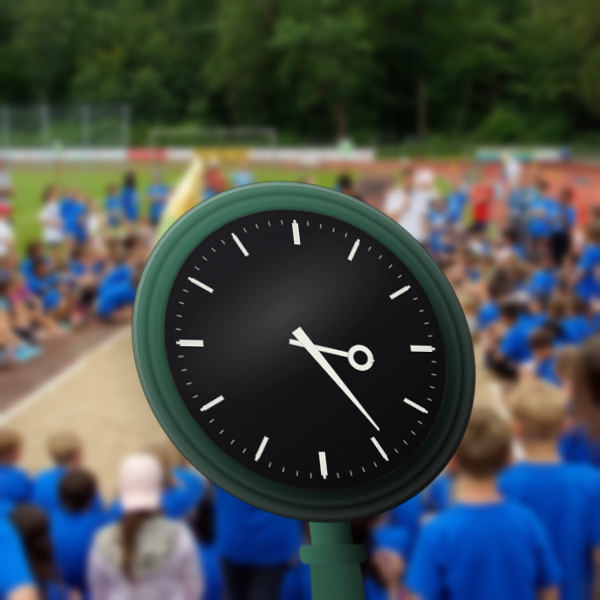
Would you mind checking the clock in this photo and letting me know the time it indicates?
3:24
